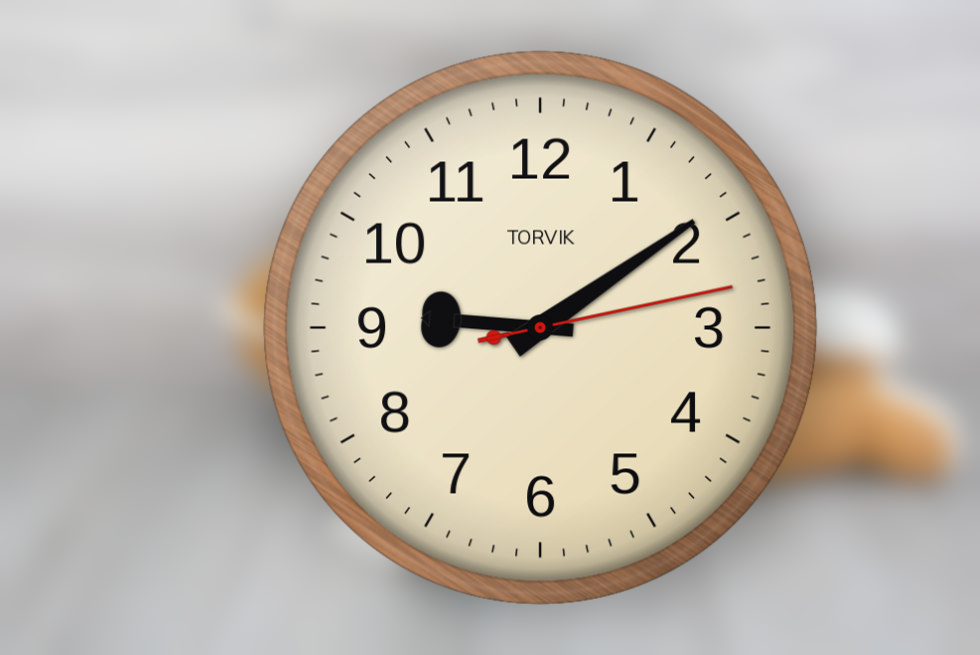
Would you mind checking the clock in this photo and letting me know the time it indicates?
9:09:13
